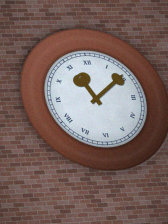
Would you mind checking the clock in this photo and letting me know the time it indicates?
11:09
